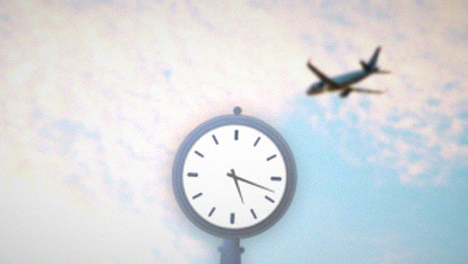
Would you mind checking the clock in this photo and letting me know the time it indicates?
5:18
